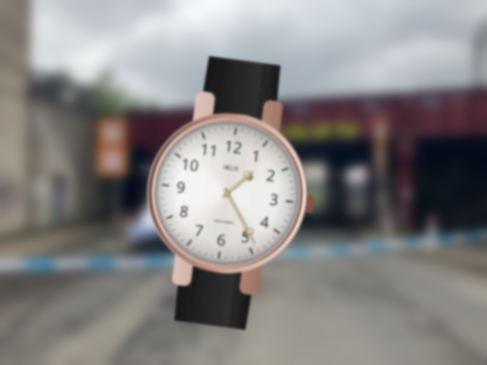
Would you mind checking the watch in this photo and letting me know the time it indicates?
1:24
